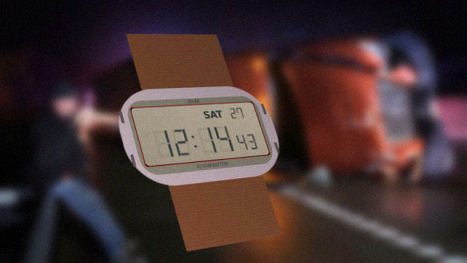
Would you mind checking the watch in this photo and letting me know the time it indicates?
12:14:43
